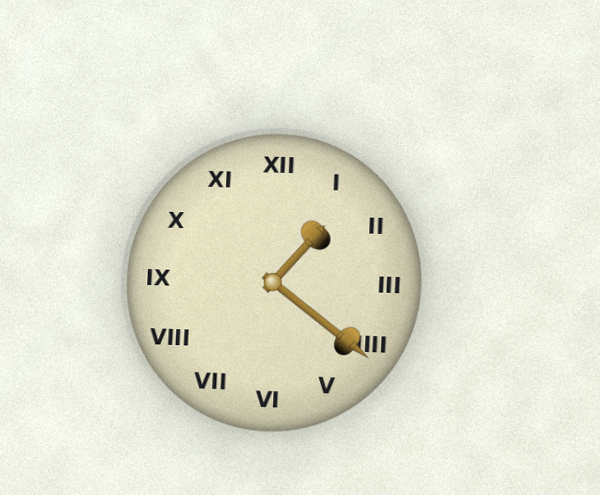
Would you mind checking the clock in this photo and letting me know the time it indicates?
1:21
